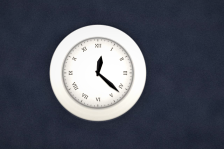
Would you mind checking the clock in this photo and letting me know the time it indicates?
12:22
